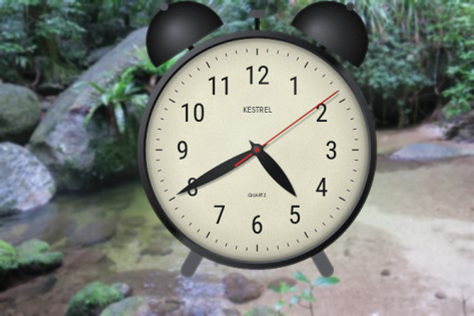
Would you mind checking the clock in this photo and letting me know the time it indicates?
4:40:09
